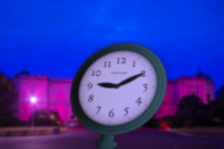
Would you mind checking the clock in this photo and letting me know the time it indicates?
9:10
